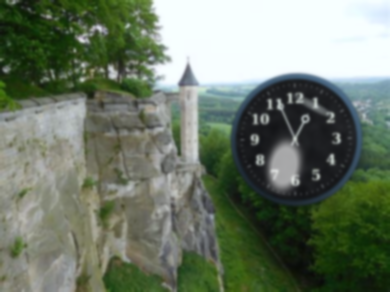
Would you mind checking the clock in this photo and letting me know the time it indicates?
12:56
